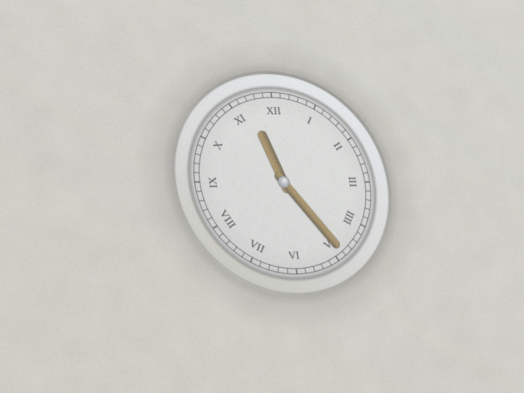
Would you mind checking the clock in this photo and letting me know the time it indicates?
11:24
